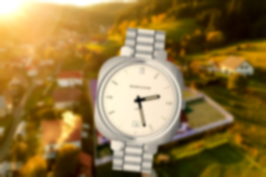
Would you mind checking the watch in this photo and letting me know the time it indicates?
2:27
